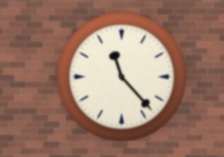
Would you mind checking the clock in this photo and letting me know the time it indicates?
11:23
